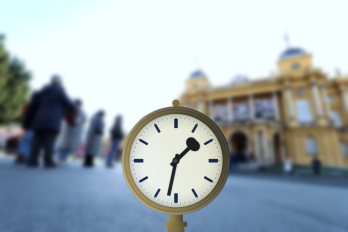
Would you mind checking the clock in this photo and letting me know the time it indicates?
1:32
